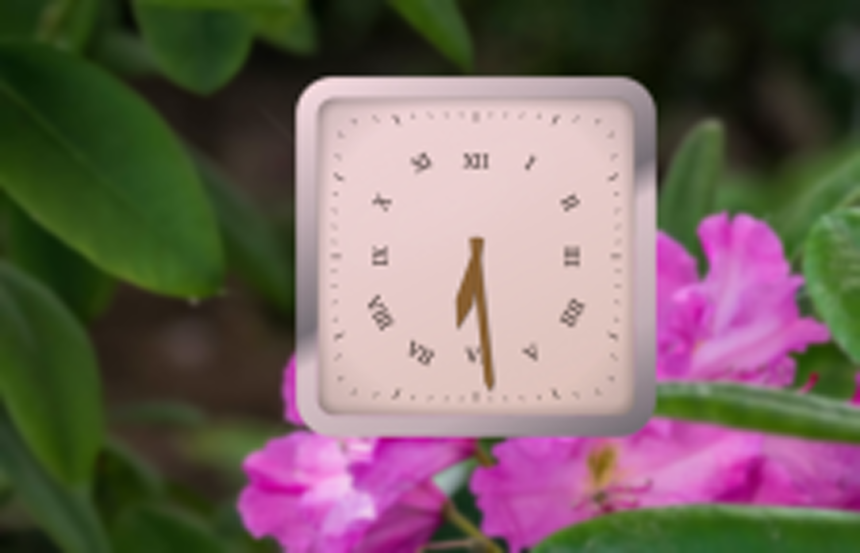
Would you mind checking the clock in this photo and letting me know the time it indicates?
6:29
